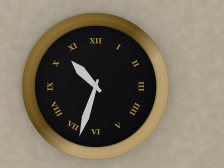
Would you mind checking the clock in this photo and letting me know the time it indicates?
10:33
